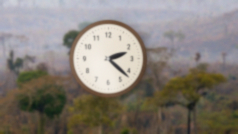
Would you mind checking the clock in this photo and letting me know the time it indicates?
2:22
